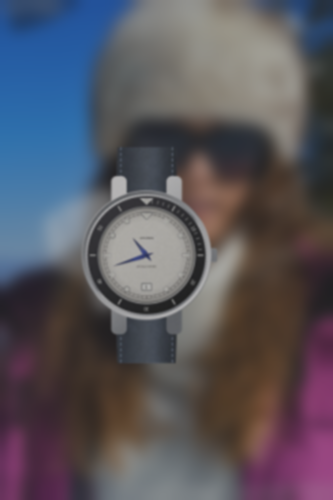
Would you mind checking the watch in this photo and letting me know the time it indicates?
10:42
